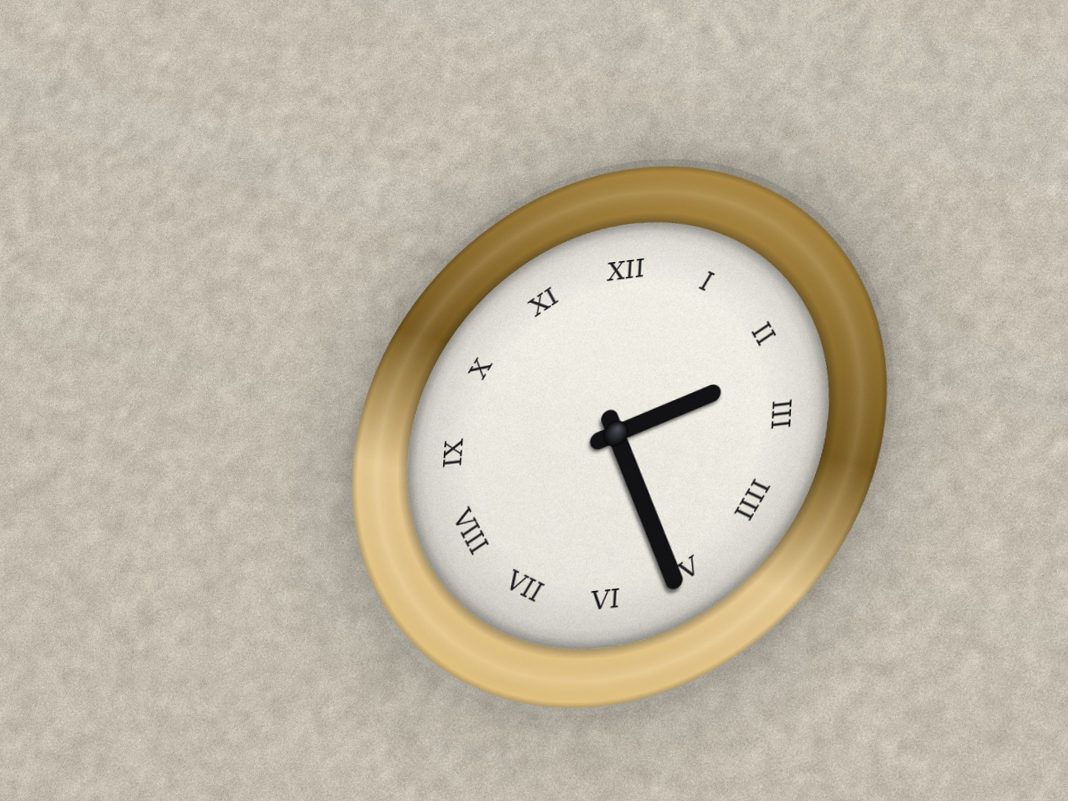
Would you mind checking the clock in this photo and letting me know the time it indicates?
2:26
